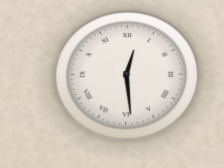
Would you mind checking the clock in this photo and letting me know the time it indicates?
12:29
